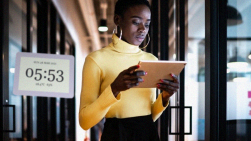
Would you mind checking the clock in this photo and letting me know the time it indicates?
5:53
